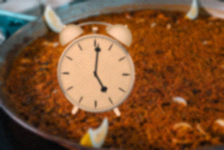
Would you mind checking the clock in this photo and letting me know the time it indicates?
5:01
